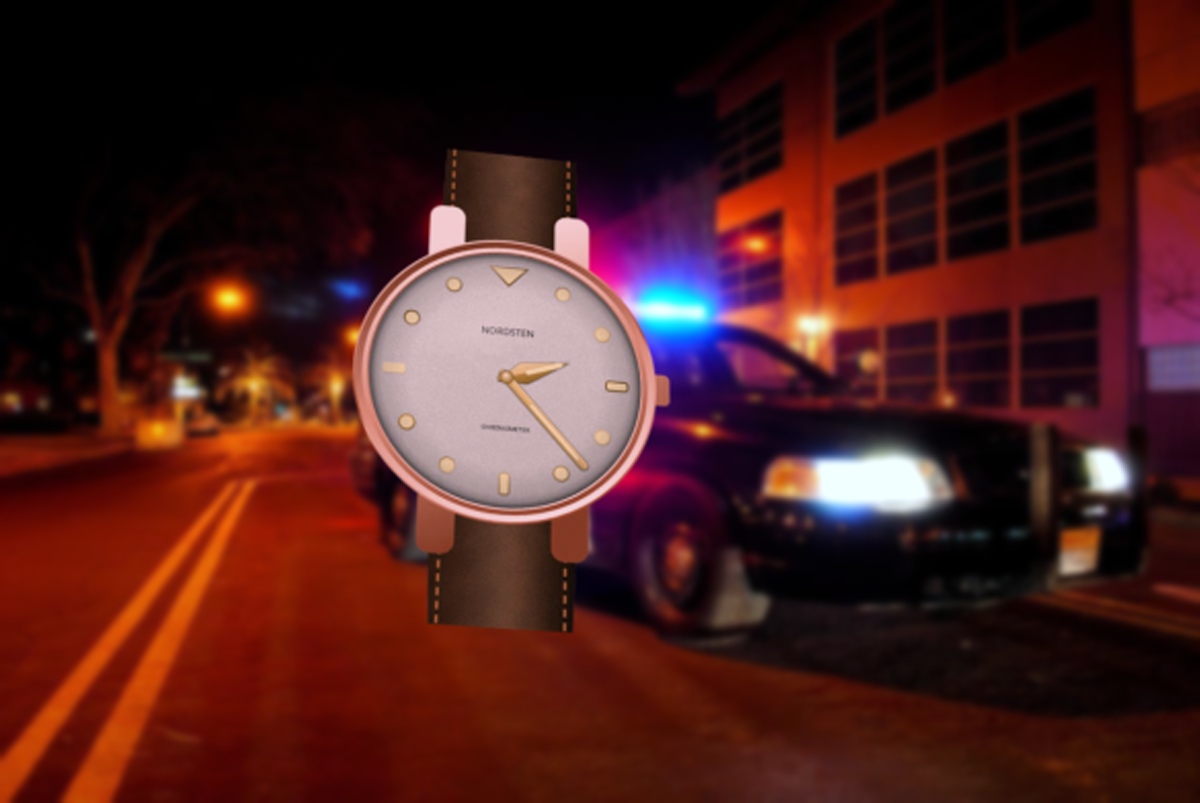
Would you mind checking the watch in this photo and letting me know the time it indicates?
2:23
